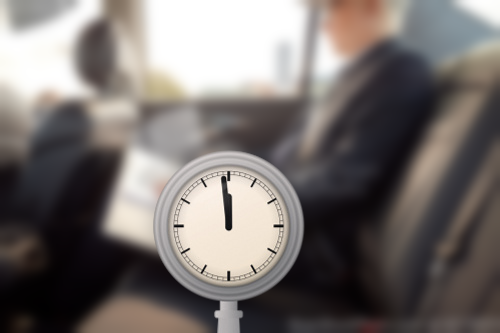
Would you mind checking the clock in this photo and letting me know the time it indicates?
11:59
